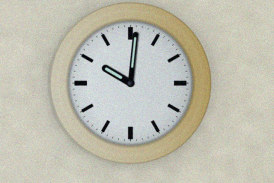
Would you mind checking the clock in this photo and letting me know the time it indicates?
10:01
